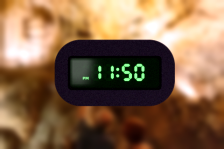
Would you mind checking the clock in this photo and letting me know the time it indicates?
11:50
